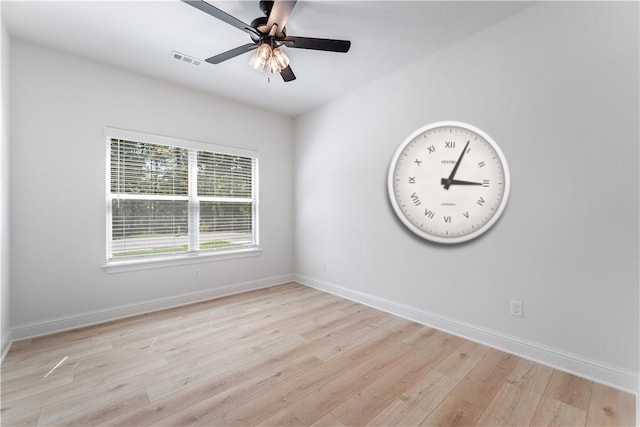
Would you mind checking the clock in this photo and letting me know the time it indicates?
3:04
